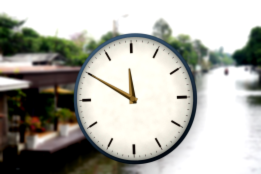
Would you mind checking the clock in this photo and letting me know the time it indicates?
11:50
